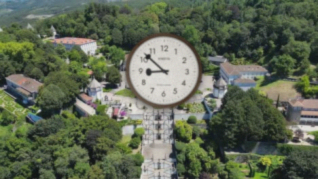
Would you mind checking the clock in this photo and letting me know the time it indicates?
8:52
